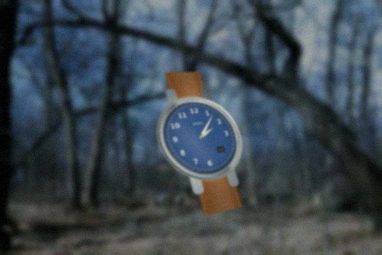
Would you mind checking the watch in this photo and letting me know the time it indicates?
2:07
